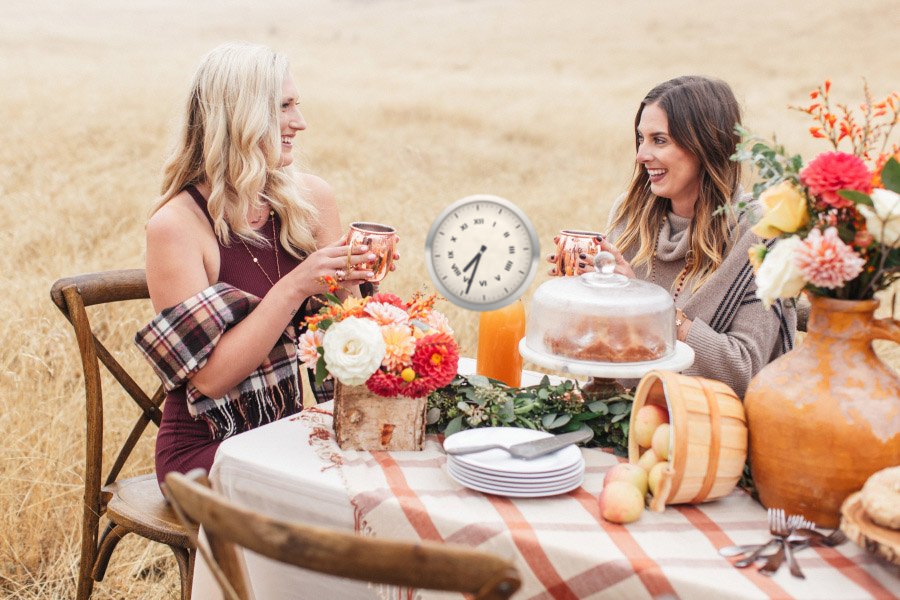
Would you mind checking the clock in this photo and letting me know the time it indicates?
7:34
